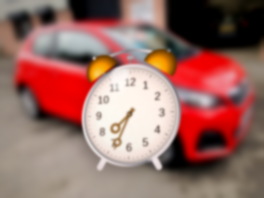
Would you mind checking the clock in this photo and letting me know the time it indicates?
7:34
